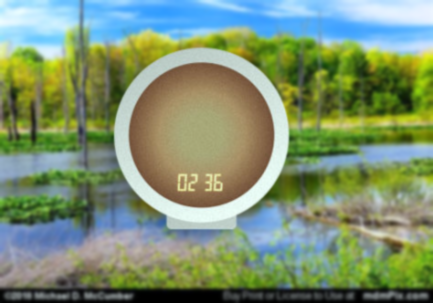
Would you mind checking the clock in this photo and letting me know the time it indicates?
2:36
